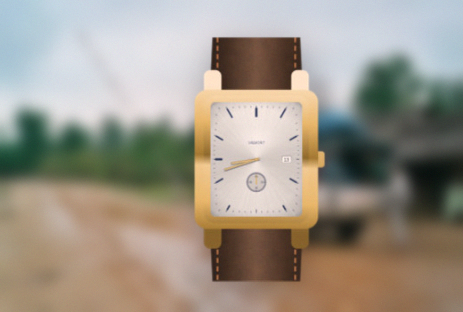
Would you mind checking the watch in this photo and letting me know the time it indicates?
8:42
